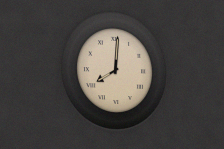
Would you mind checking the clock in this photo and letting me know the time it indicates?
8:01
